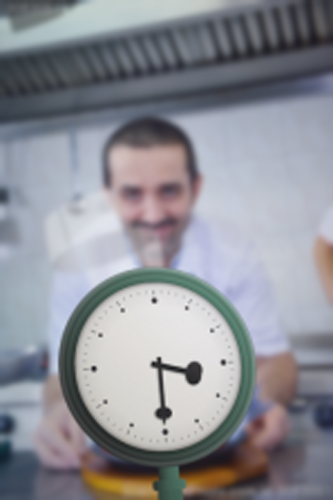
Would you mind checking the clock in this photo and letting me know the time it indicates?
3:30
